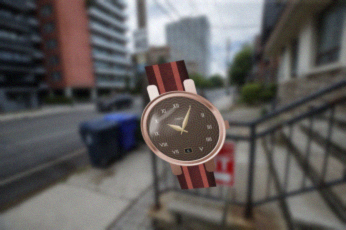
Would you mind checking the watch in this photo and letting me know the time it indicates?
10:05
